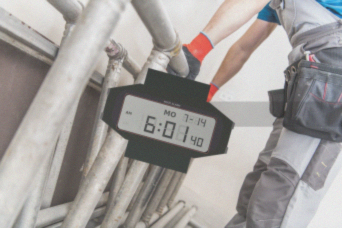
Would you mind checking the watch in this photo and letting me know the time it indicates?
6:01
